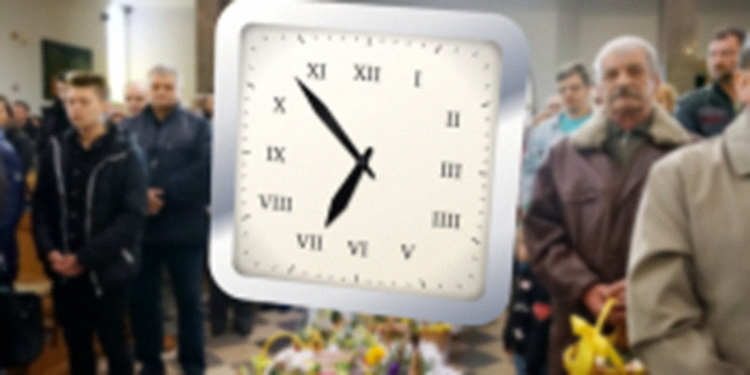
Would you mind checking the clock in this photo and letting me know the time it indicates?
6:53
